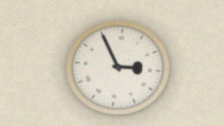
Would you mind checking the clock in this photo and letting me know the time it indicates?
2:55
